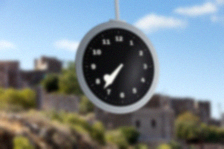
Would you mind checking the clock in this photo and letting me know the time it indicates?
7:37
